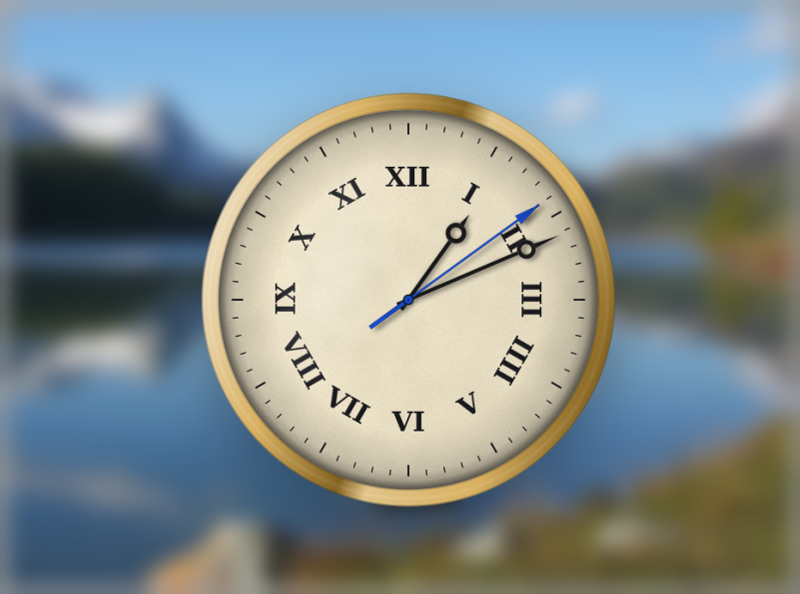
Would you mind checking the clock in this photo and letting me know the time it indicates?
1:11:09
